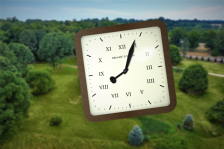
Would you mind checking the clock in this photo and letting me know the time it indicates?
8:04
